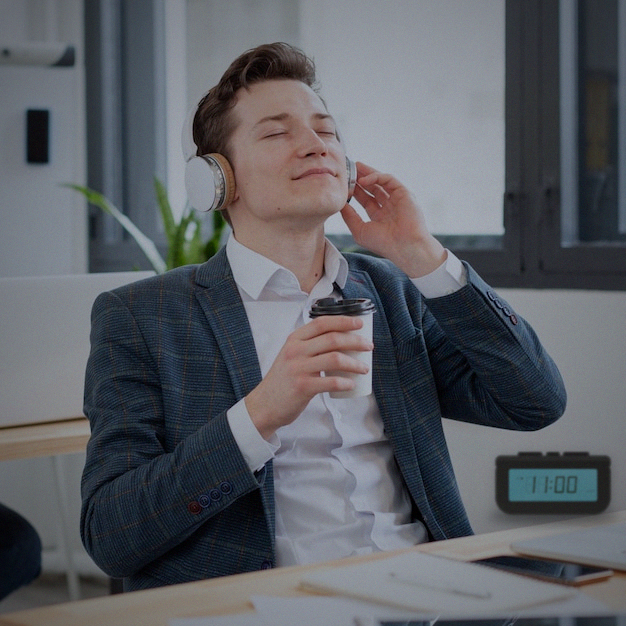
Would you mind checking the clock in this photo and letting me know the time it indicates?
11:00
